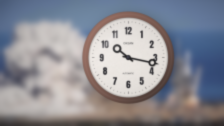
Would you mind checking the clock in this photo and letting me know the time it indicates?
10:17
